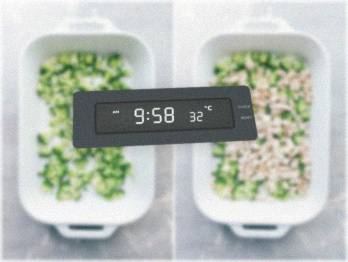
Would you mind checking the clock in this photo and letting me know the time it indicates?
9:58
